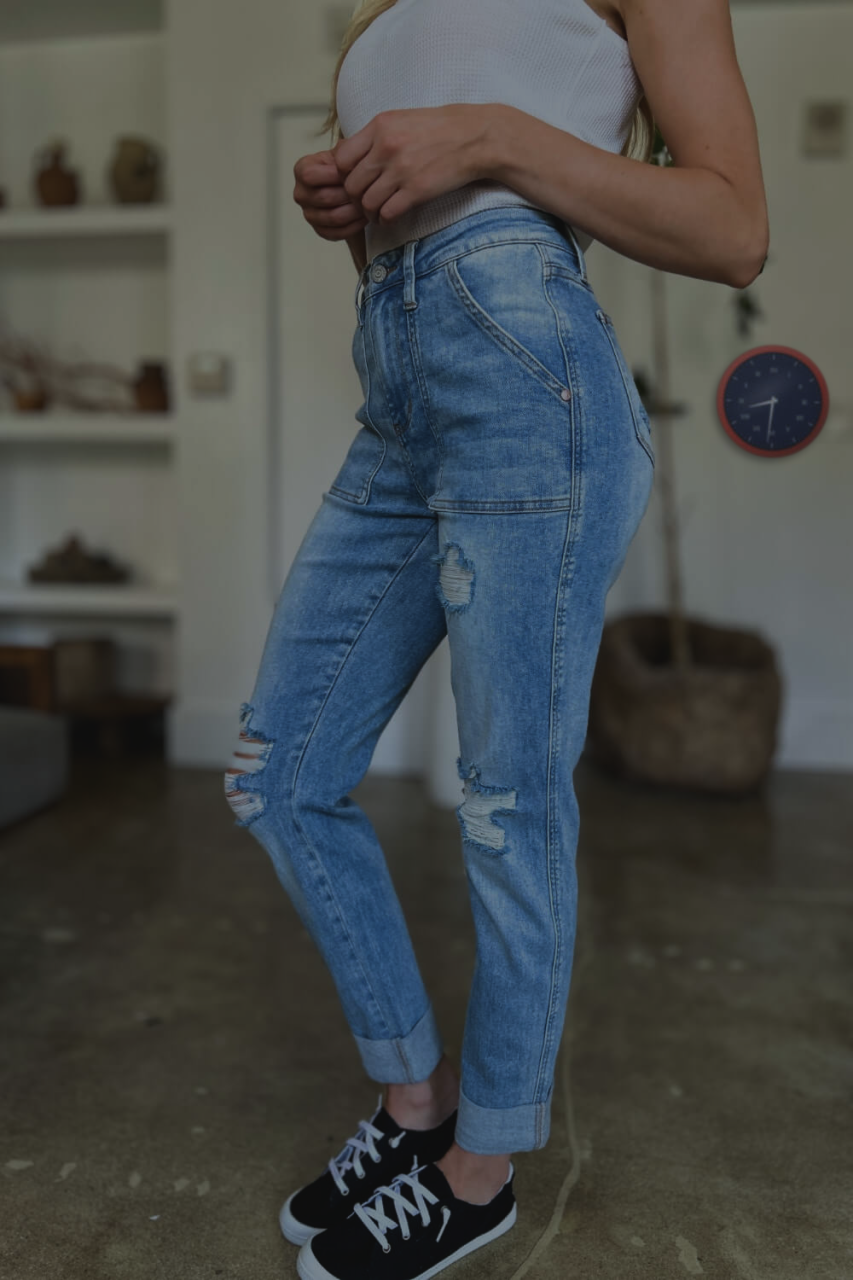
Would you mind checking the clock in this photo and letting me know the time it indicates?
8:31
